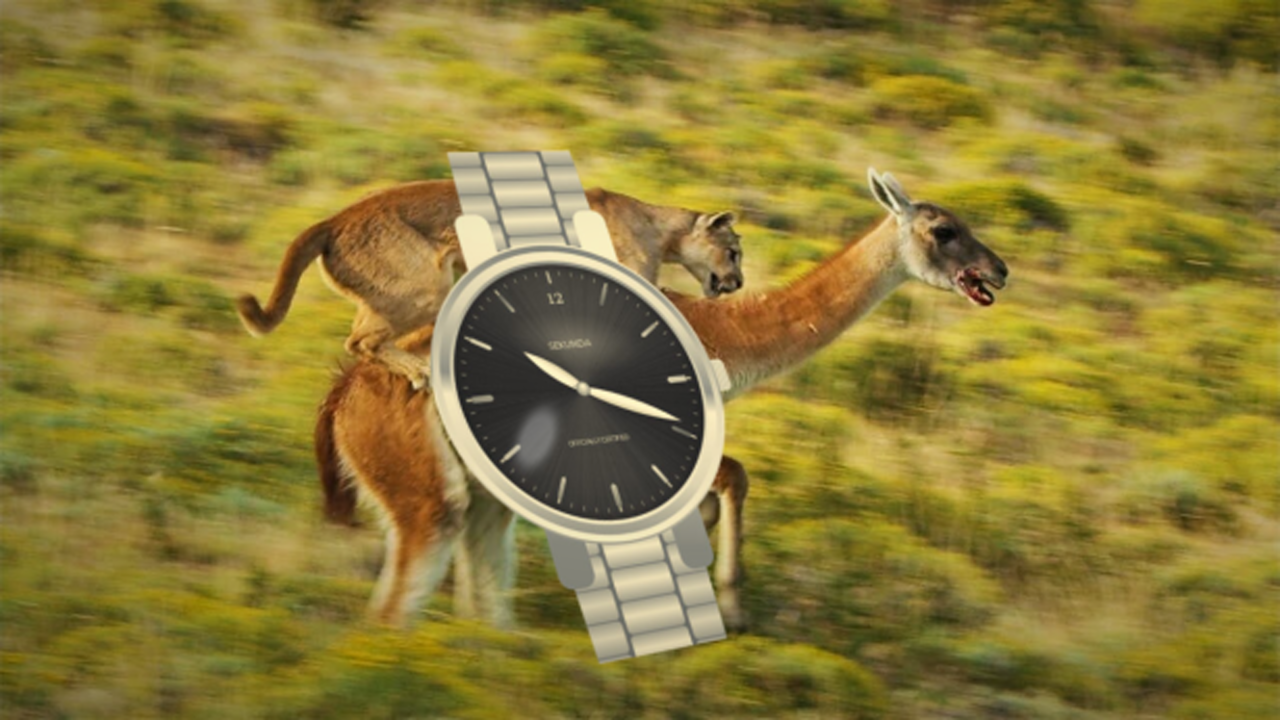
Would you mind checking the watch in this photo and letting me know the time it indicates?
10:19
